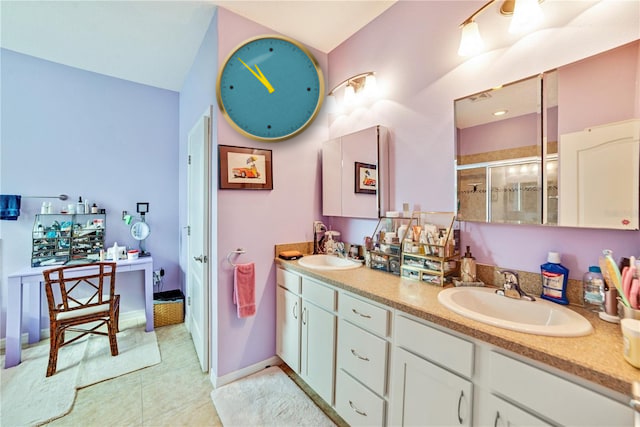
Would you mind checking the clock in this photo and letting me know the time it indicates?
10:52
